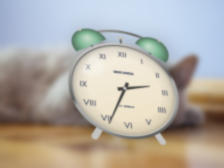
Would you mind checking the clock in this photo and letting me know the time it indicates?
2:34
